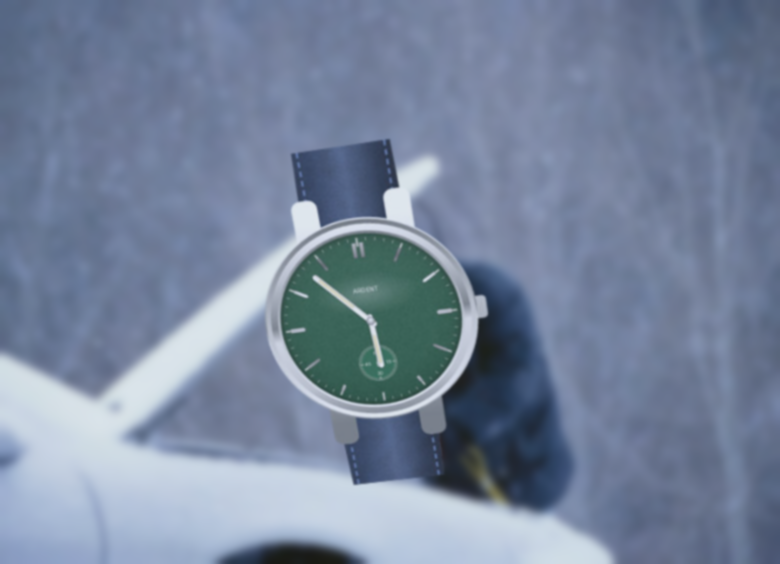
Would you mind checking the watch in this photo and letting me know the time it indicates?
5:53
